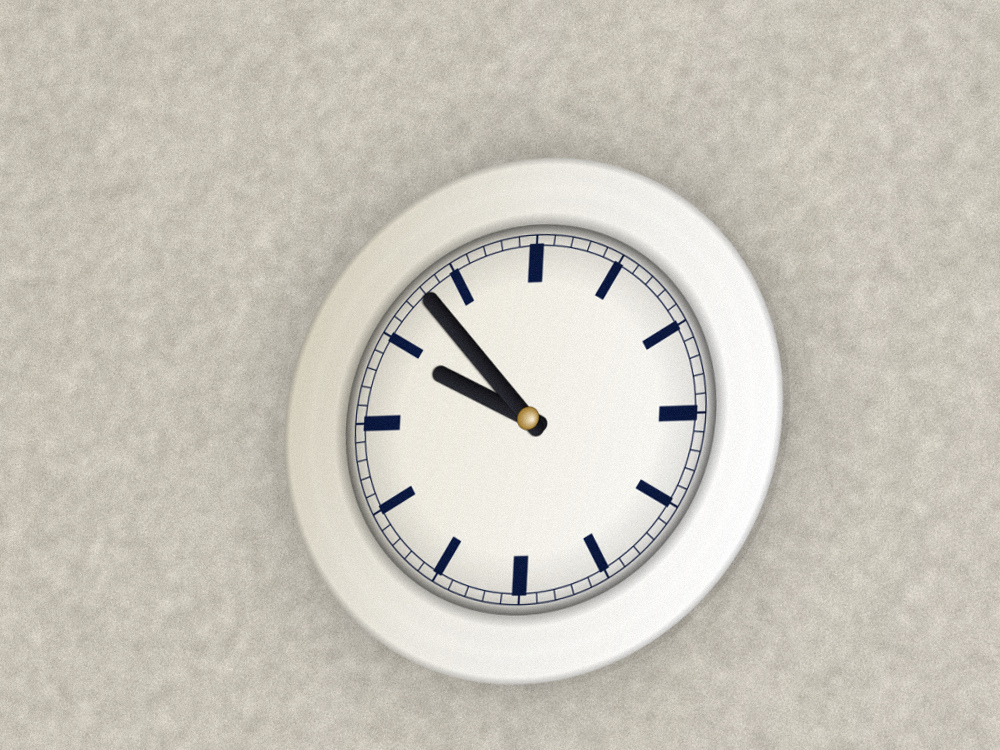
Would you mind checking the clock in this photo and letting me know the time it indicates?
9:53
